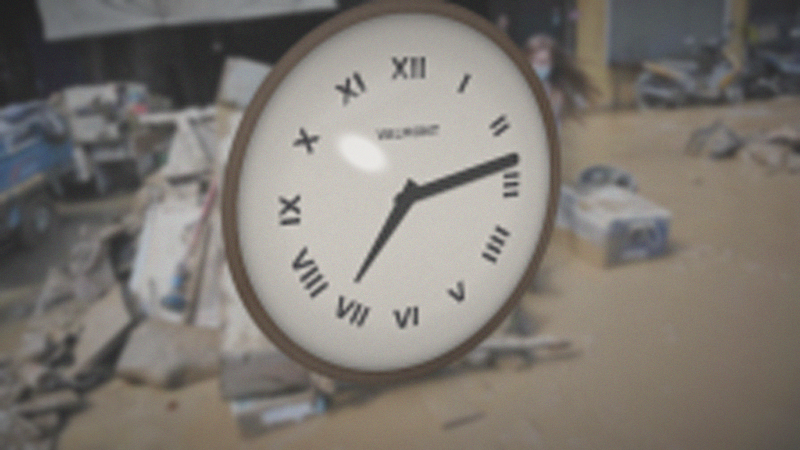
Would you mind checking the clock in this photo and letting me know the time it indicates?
7:13
